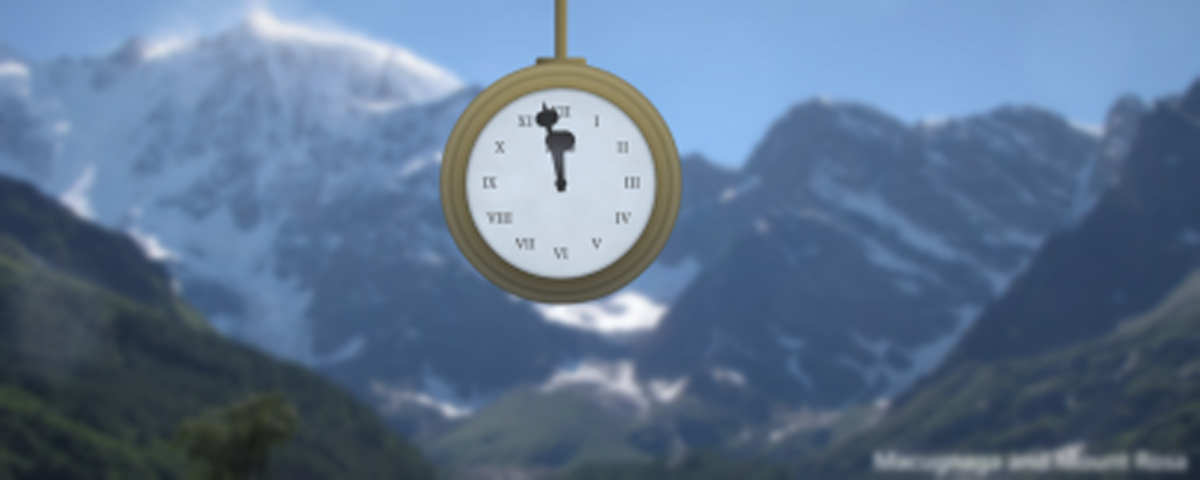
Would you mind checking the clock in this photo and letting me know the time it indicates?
11:58
